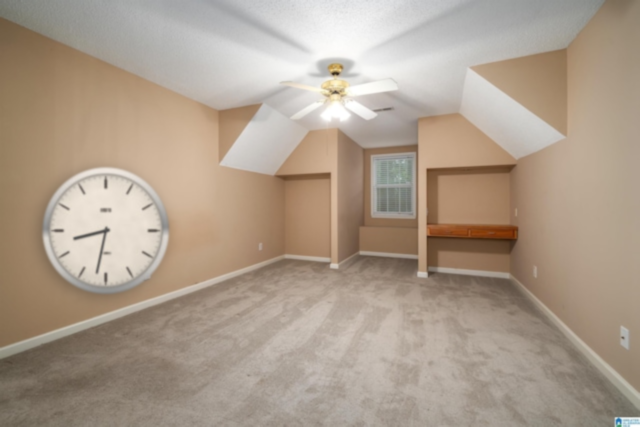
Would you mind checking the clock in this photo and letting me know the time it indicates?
8:32
